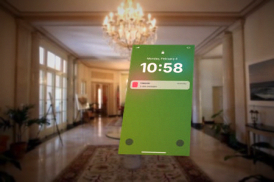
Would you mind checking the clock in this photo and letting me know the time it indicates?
10:58
